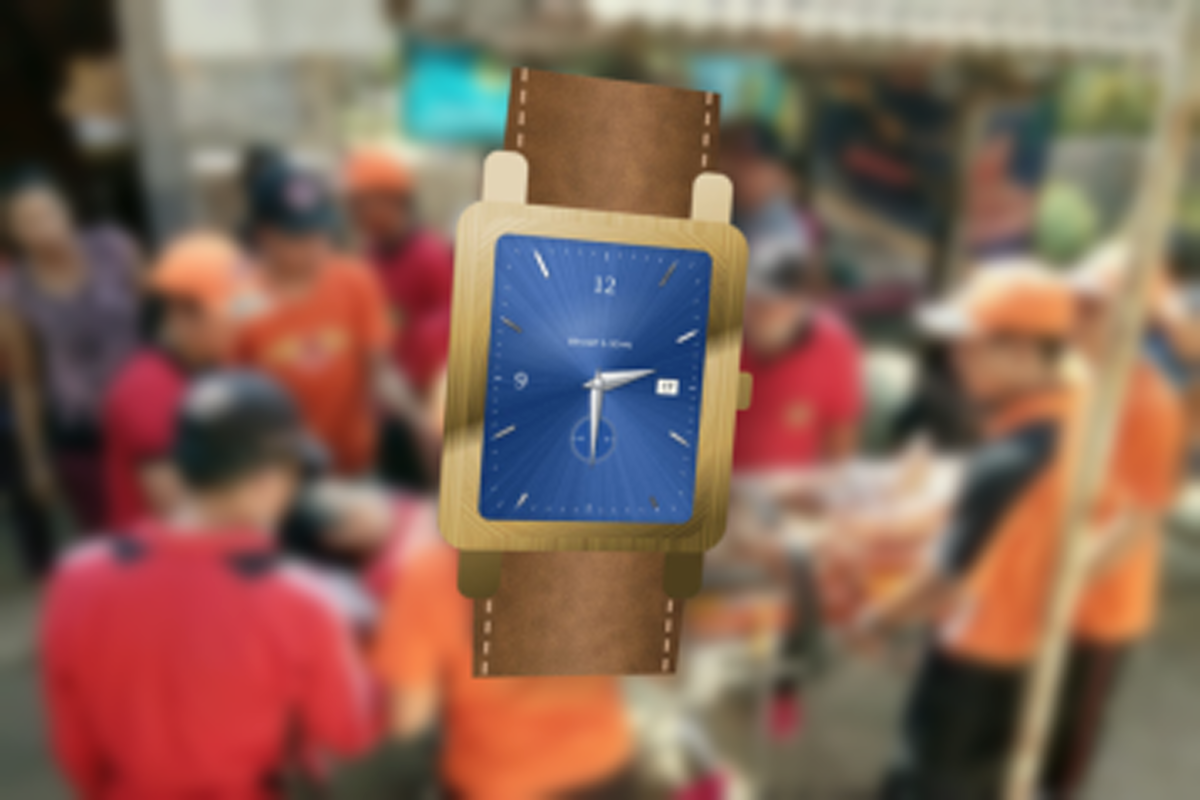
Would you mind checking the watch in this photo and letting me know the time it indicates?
2:30
